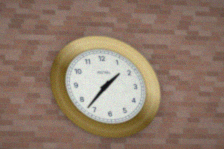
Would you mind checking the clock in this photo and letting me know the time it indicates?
1:37
